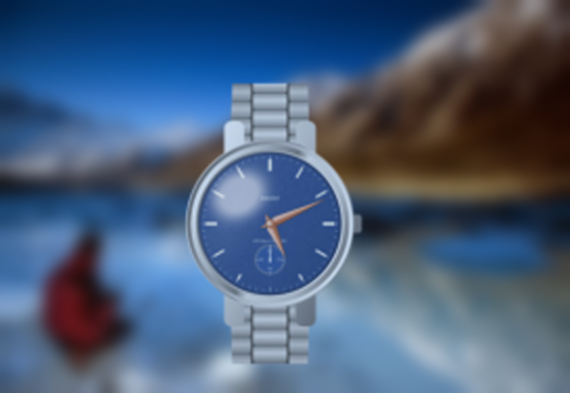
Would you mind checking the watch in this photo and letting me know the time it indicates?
5:11
